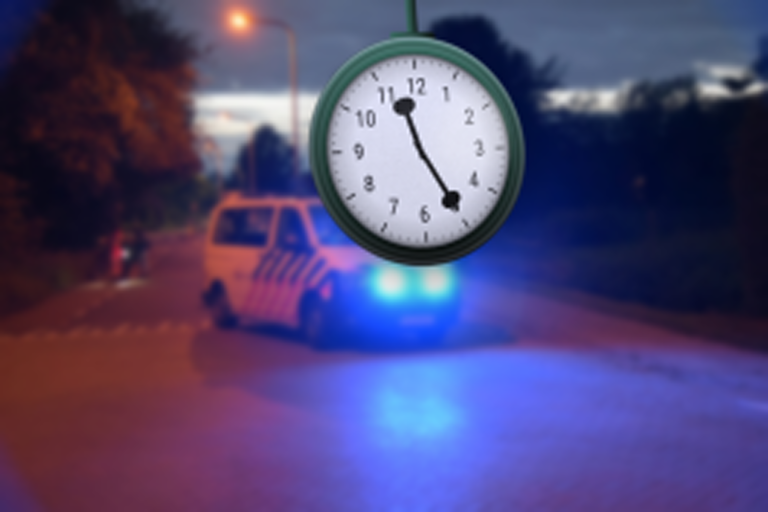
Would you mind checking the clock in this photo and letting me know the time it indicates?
11:25
